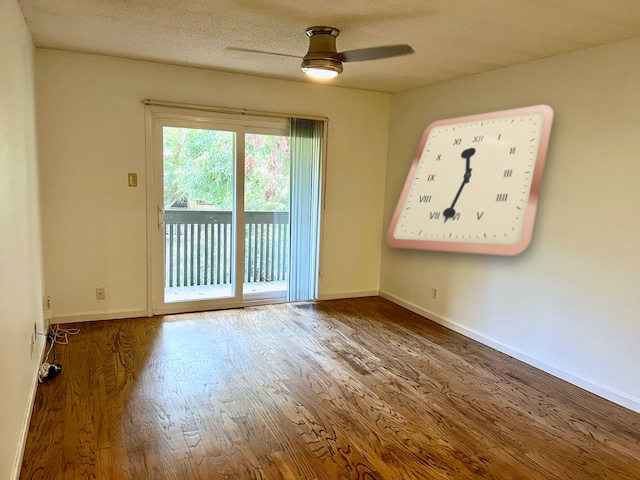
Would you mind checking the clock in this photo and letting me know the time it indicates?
11:32
